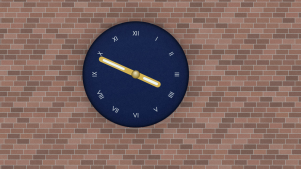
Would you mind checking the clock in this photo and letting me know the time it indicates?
3:49
